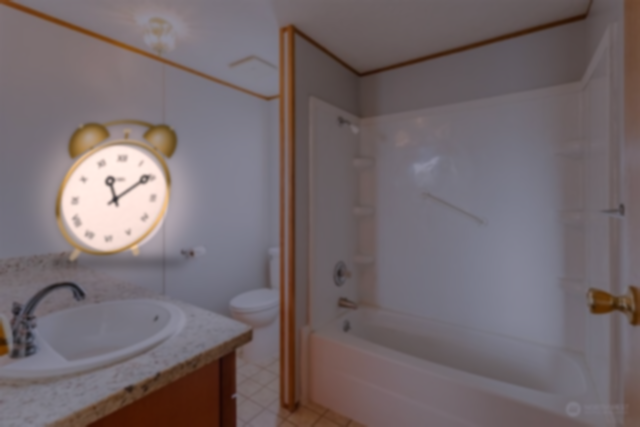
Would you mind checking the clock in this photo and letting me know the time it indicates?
11:09
